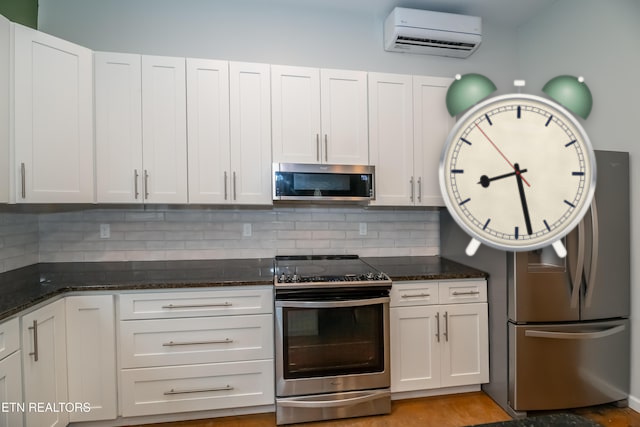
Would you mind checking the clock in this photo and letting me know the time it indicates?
8:27:53
